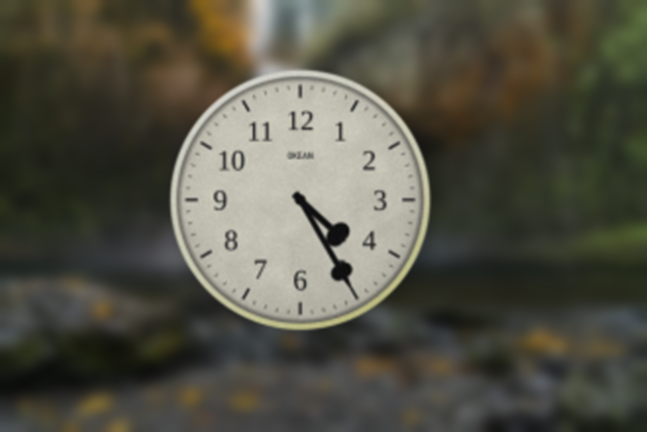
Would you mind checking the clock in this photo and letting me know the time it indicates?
4:25
